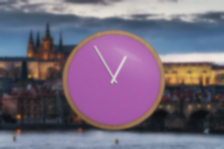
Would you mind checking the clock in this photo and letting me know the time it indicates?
12:55
